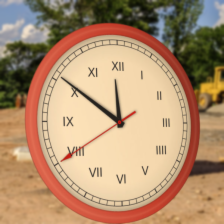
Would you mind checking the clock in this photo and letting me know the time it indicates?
11:50:40
